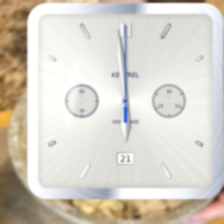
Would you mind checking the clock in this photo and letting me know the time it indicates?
5:59
